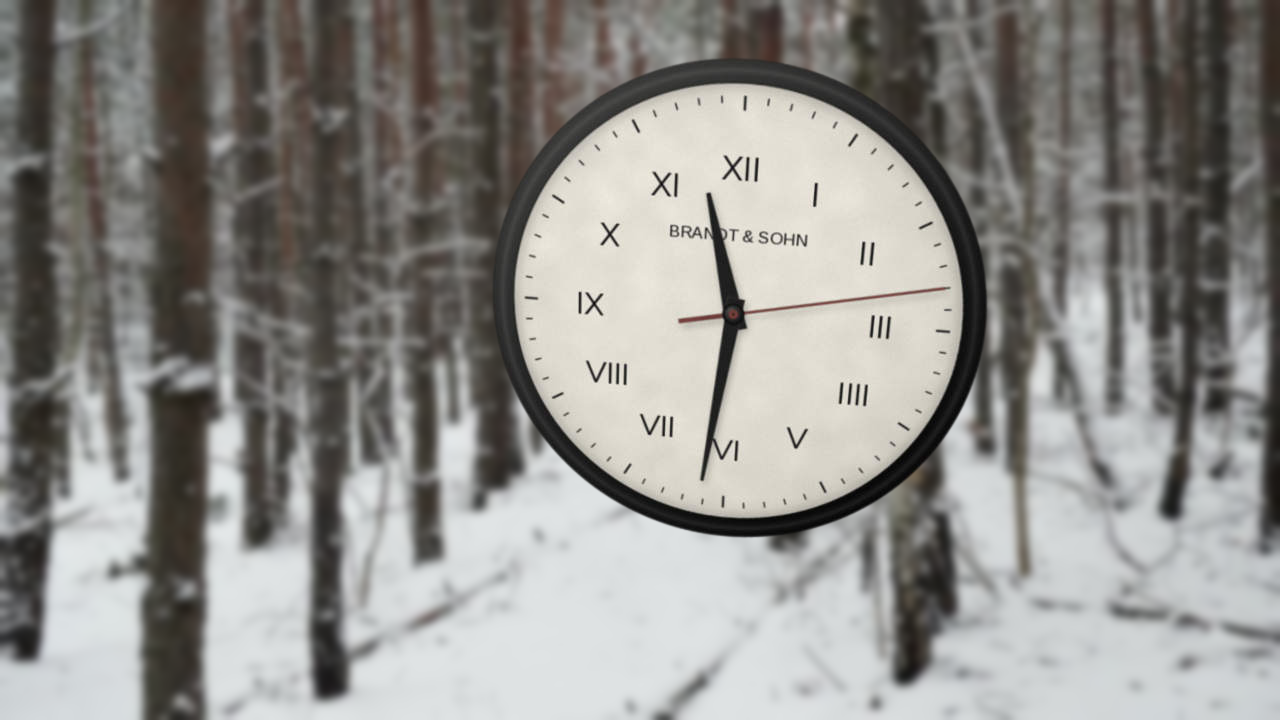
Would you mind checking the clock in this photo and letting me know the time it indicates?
11:31:13
